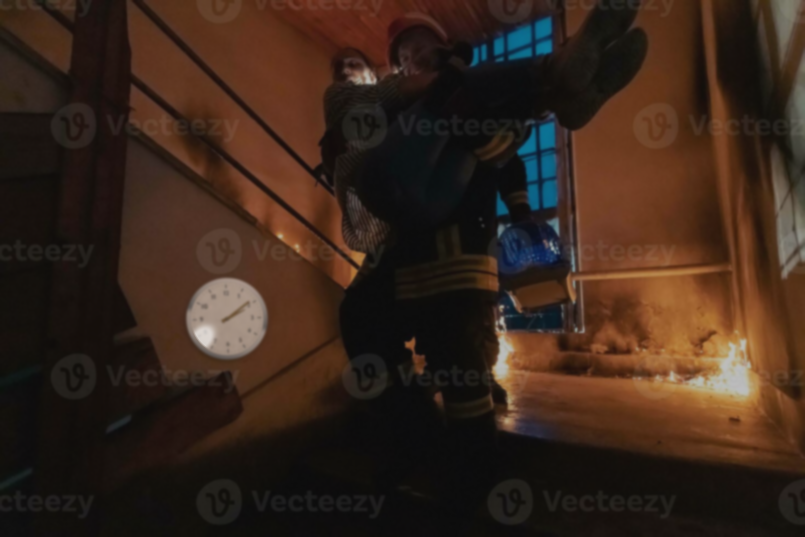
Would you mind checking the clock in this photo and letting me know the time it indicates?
2:09
